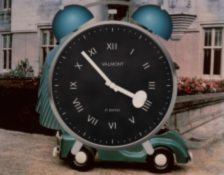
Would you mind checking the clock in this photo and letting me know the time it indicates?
3:53
